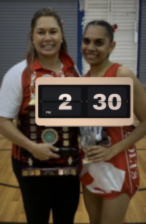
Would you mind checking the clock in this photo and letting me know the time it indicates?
2:30
